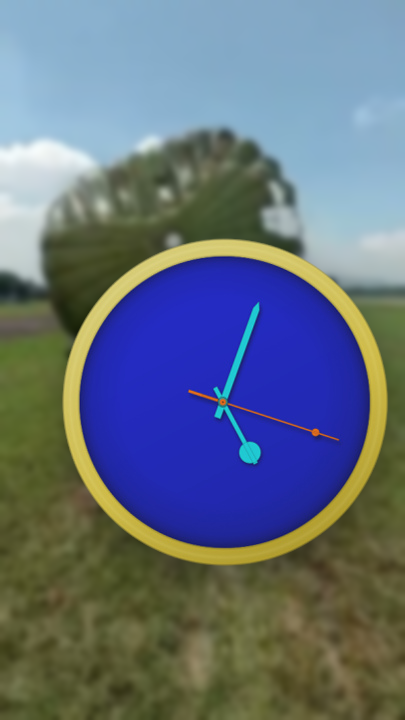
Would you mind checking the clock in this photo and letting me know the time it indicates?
5:03:18
